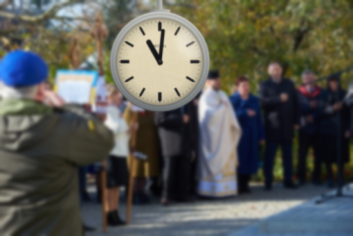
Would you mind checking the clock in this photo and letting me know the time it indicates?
11:01
